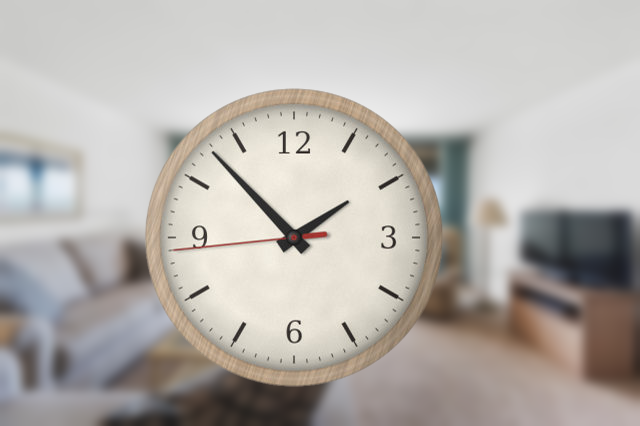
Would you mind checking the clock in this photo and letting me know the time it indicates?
1:52:44
